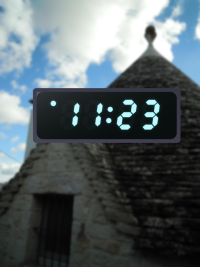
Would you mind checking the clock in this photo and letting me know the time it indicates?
11:23
